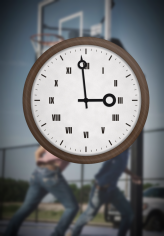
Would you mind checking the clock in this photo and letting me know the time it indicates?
2:59
